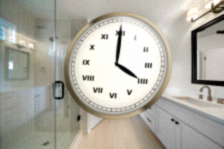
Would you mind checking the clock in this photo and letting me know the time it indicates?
4:00
